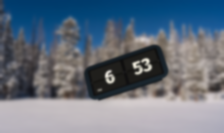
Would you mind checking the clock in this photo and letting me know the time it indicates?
6:53
